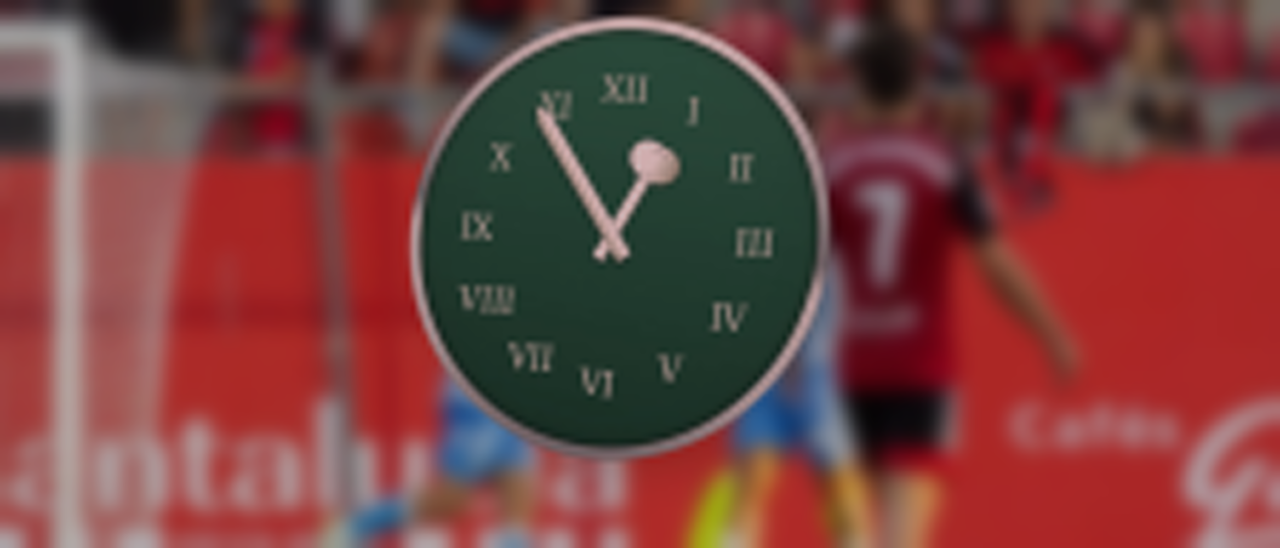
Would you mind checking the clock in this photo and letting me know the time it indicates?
12:54
